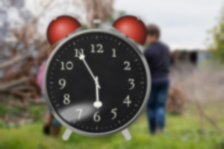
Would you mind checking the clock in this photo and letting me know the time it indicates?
5:55
